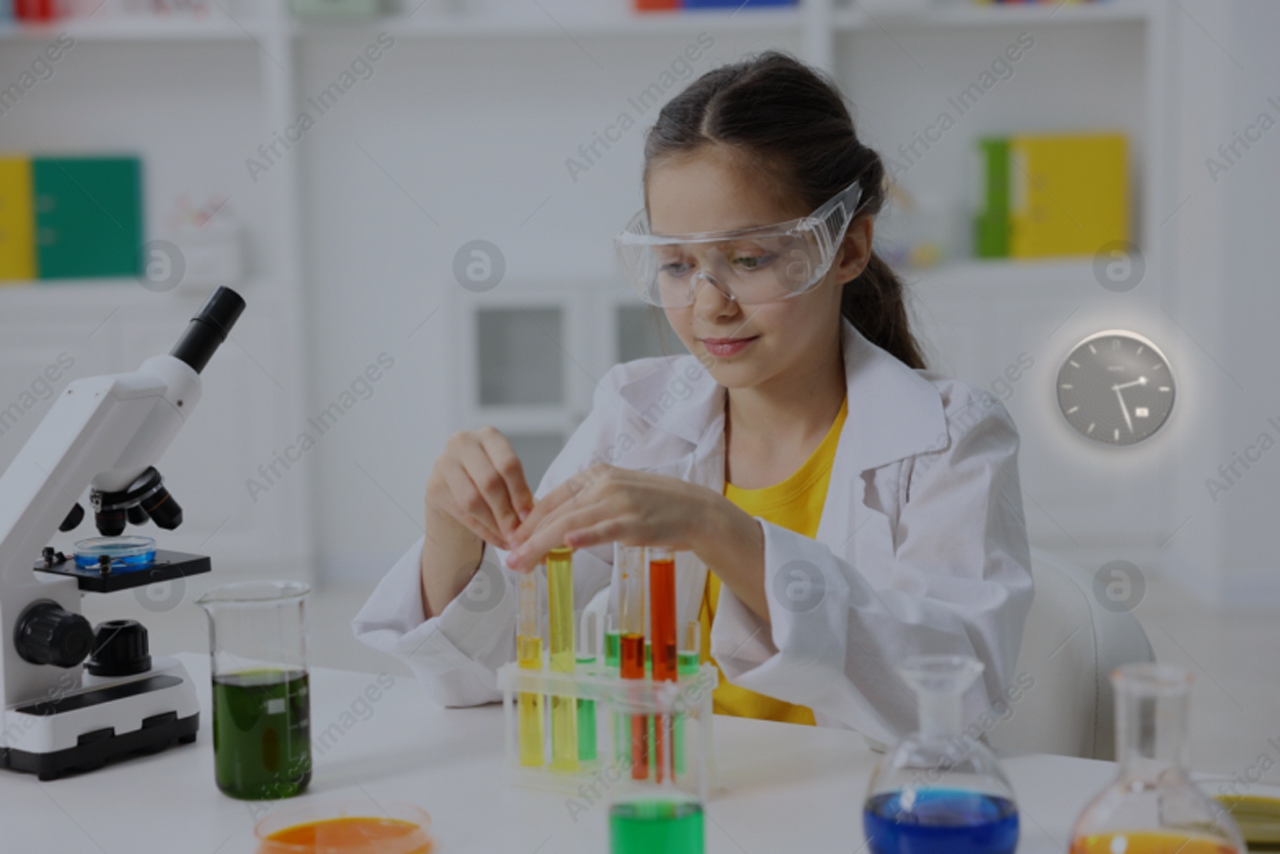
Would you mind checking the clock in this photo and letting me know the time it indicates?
2:27
